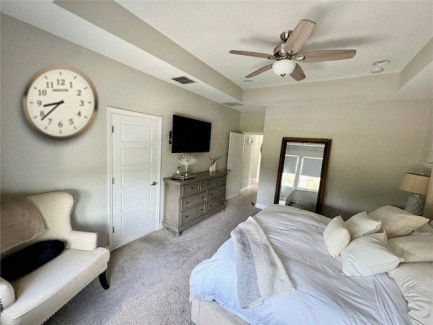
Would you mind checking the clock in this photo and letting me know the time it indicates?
8:38
